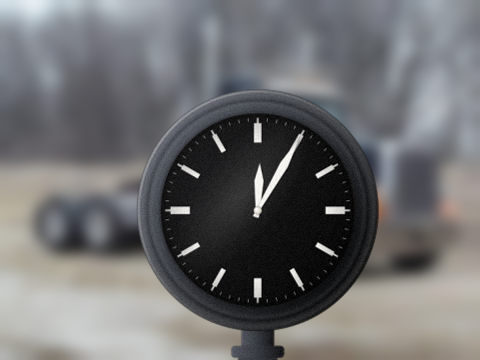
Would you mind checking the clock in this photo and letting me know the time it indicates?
12:05
